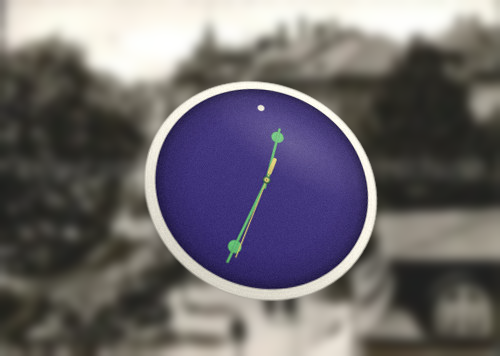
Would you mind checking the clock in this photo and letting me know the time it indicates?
12:34:34
